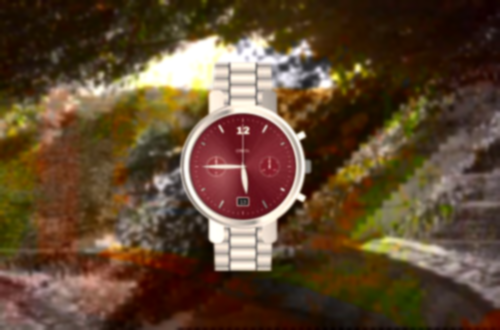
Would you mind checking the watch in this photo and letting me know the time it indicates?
5:45
